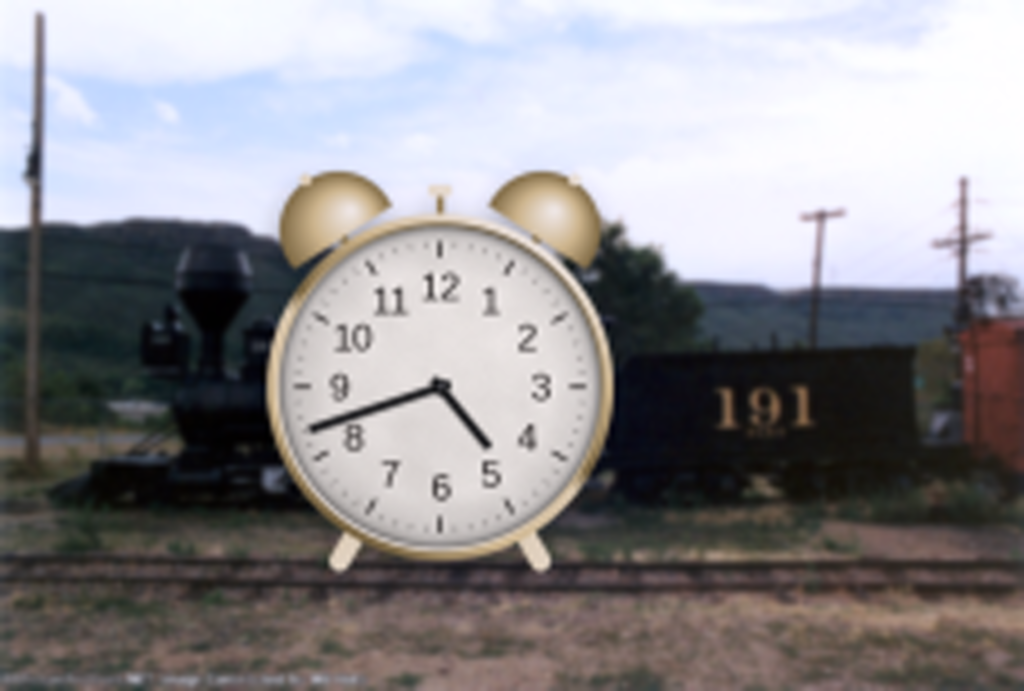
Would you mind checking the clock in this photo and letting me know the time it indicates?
4:42
